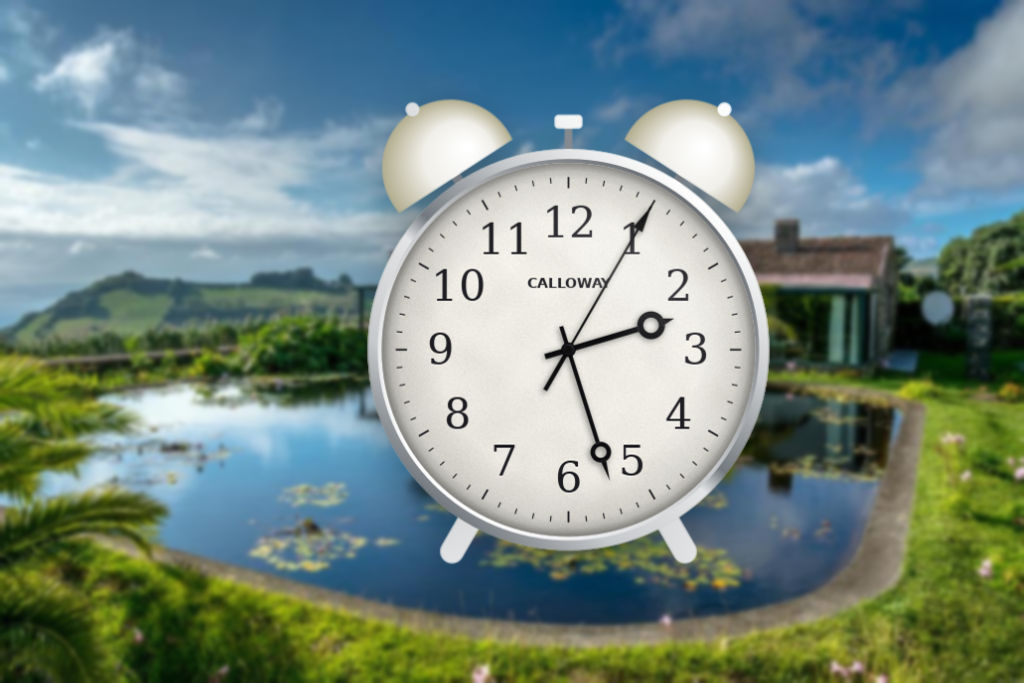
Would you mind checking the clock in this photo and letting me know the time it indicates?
2:27:05
